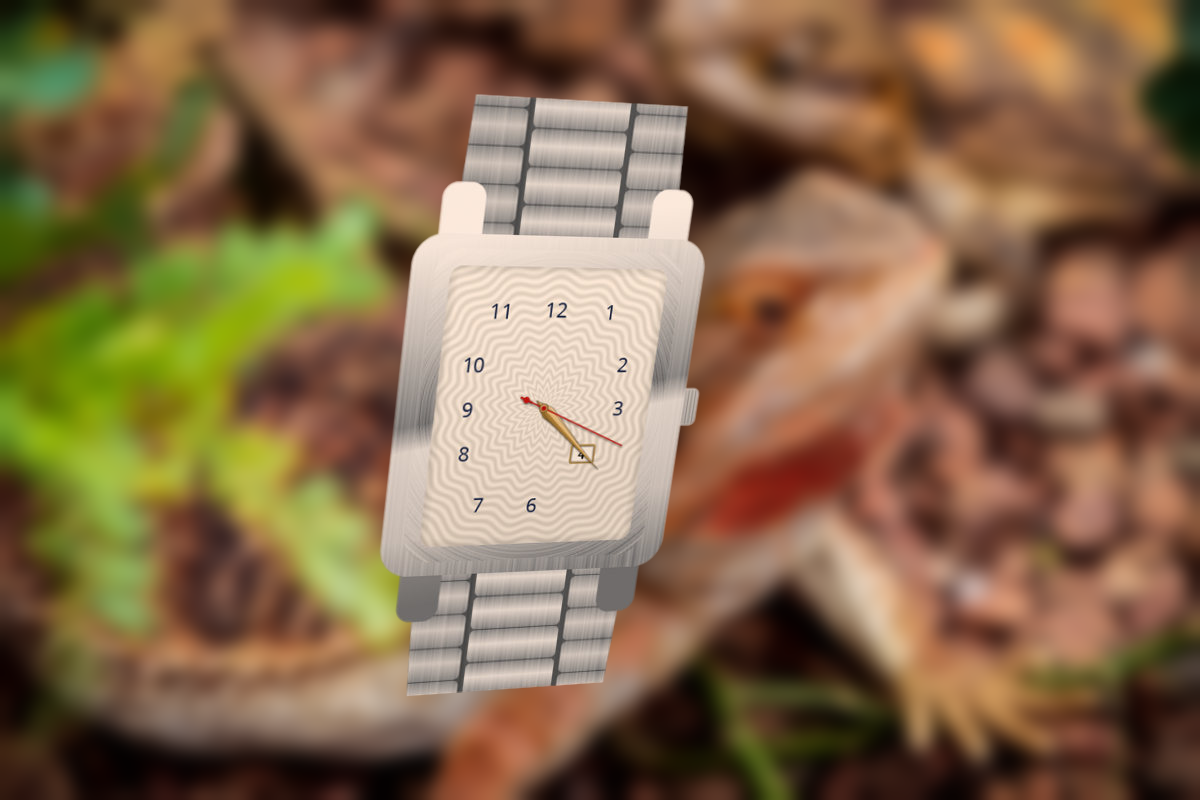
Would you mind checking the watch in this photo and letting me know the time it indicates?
4:22:19
